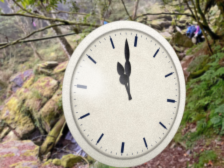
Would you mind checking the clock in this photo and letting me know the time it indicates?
10:58
